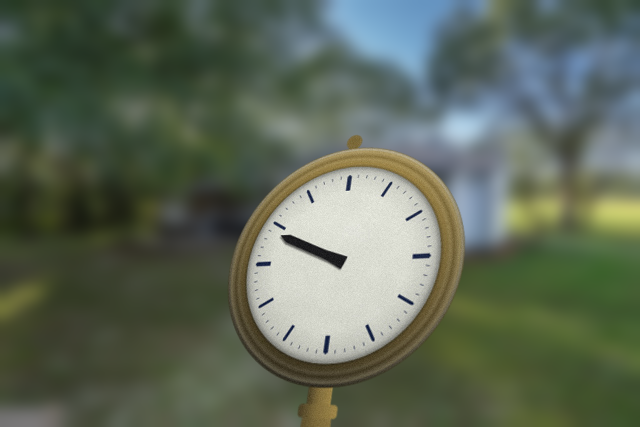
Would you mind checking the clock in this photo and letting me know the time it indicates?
9:49
